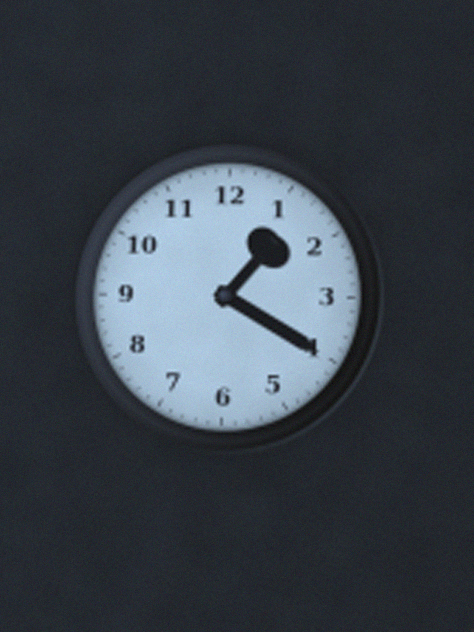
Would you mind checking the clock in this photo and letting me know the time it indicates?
1:20
